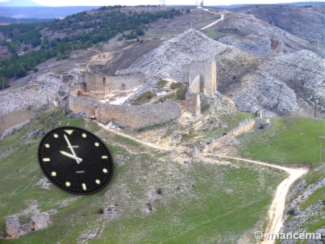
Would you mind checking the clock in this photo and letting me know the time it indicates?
9:58
